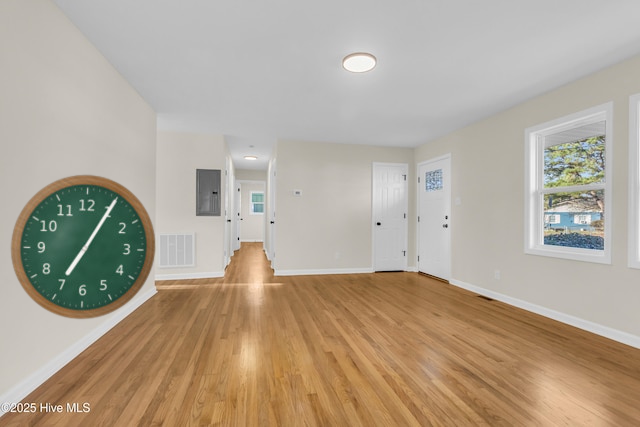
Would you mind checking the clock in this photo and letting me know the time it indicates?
7:05
